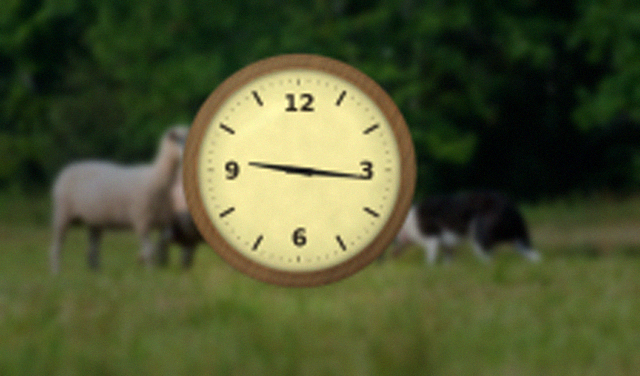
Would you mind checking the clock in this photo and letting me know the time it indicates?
9:16
